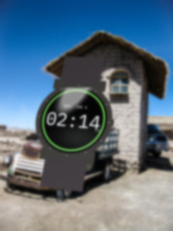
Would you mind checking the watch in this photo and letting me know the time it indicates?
2:14
